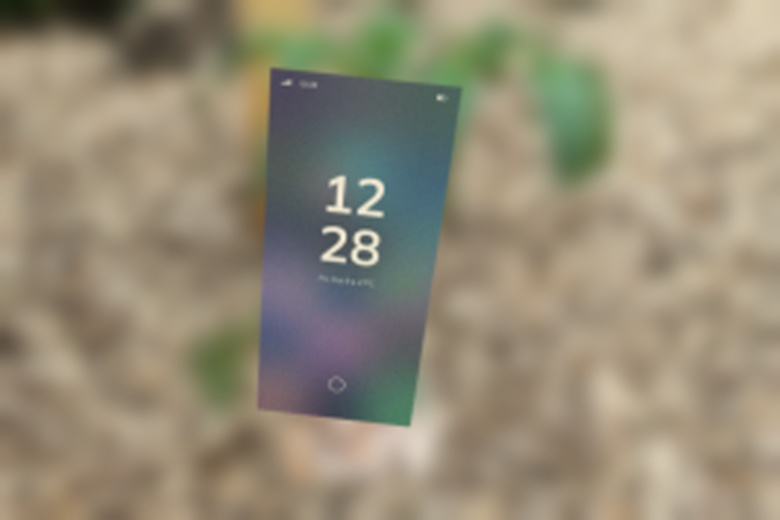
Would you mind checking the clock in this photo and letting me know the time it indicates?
12:28
